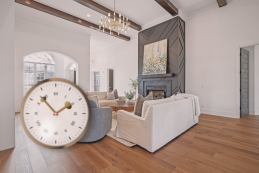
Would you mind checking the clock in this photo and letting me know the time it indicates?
1:53
